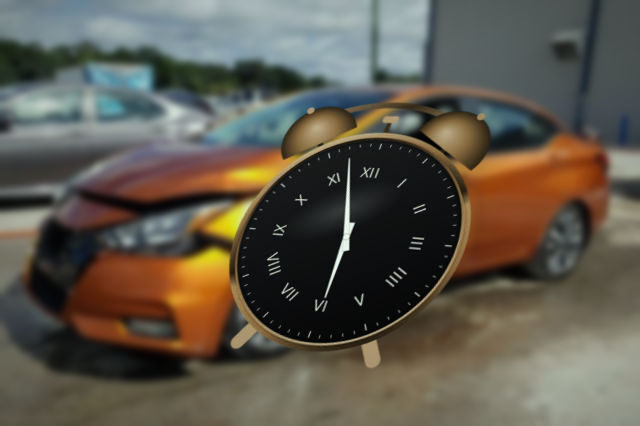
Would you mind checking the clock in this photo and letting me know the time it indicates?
5:57
